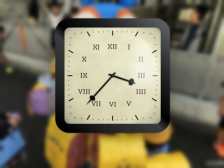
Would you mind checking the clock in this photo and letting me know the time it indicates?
3:37
